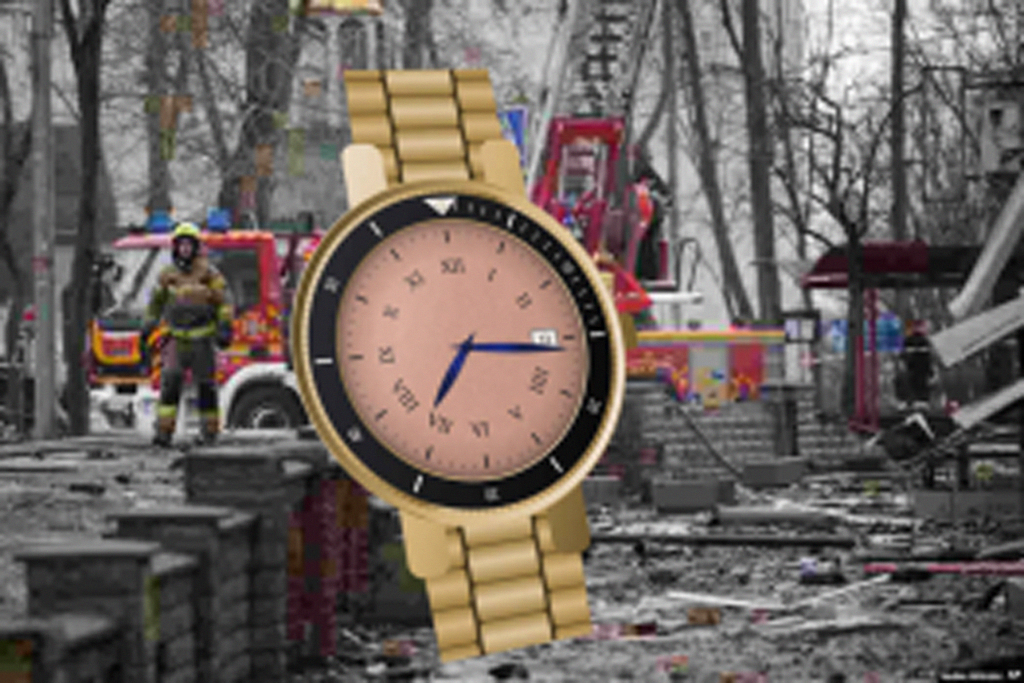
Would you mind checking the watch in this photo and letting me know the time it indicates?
7:16
